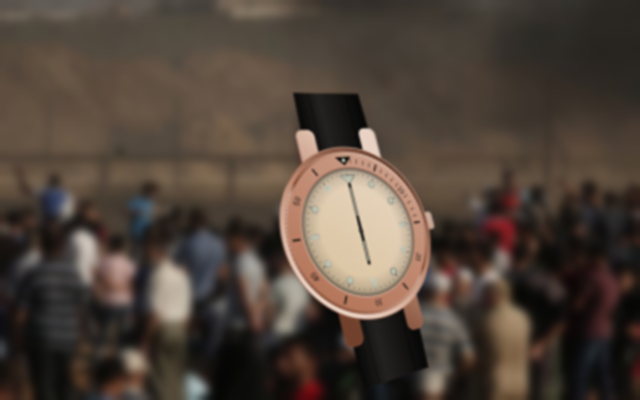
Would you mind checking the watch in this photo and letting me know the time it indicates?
6:00
